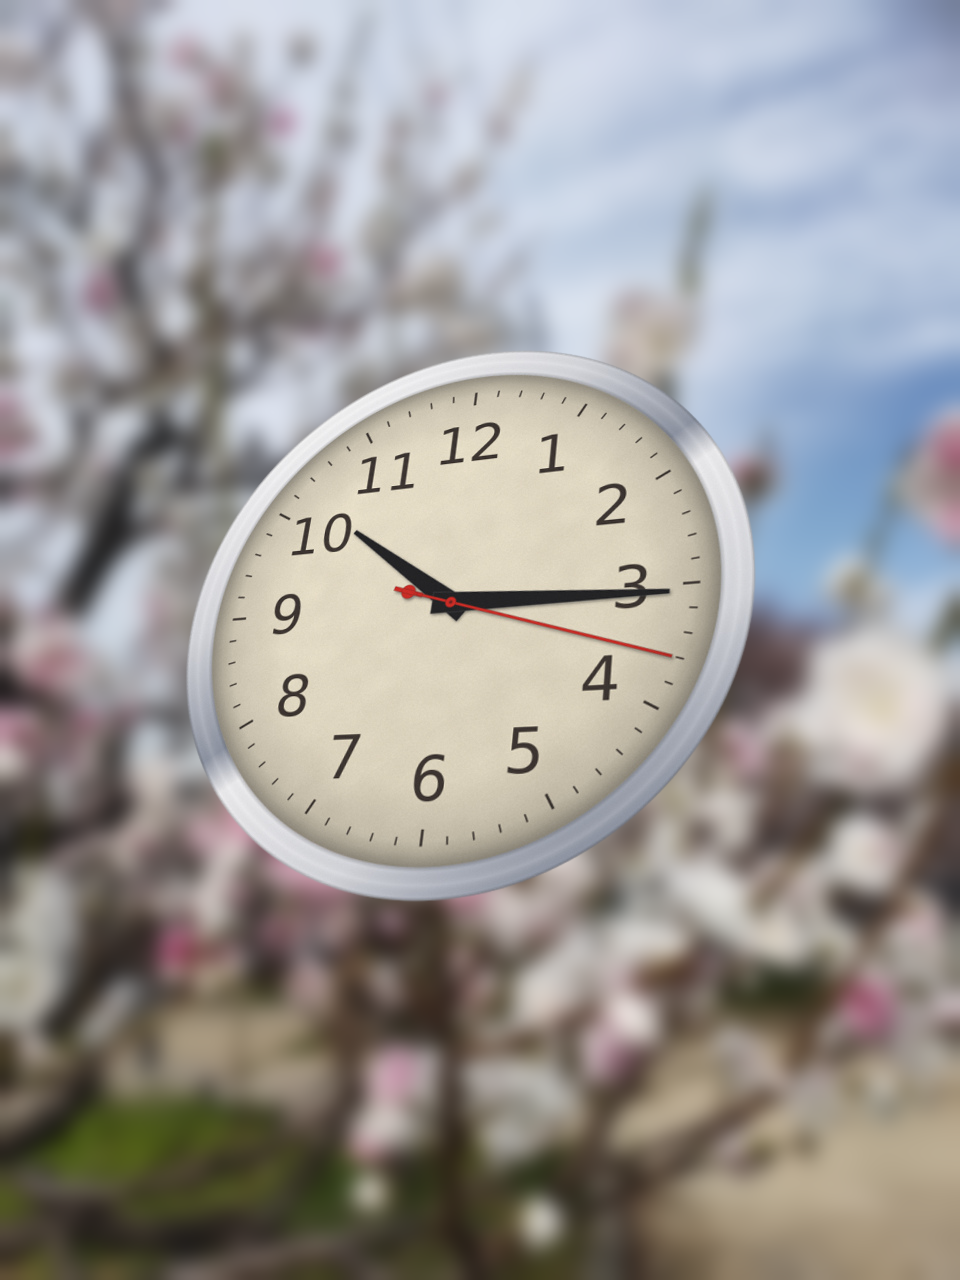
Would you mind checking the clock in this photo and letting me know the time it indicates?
10:15:18
